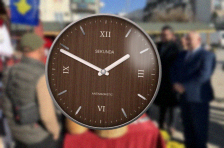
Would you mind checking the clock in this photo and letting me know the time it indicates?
1:49
